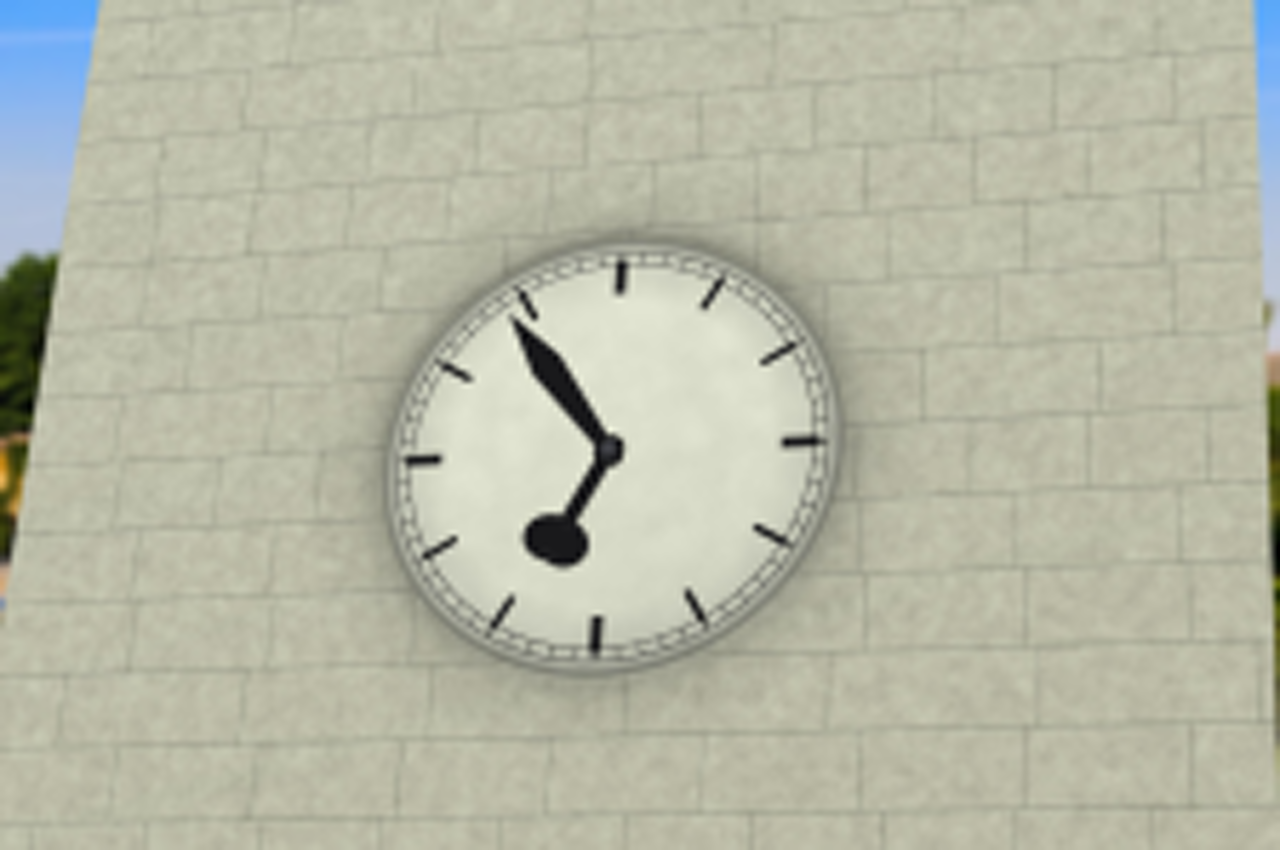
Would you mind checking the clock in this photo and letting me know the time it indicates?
6:54
